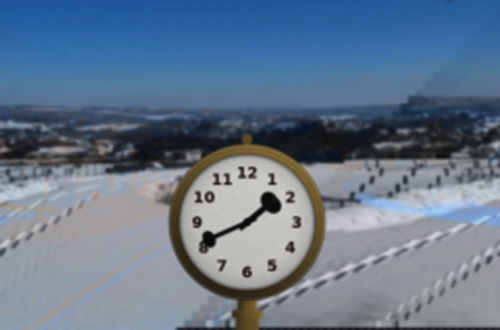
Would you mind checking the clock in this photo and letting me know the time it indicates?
1:41
